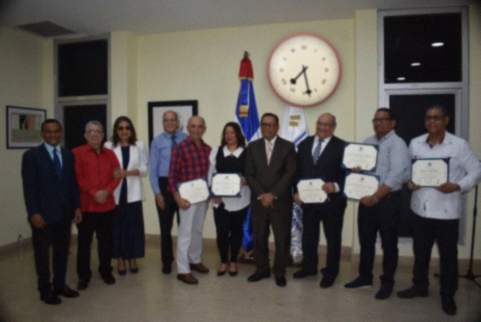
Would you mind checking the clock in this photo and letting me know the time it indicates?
7:28
